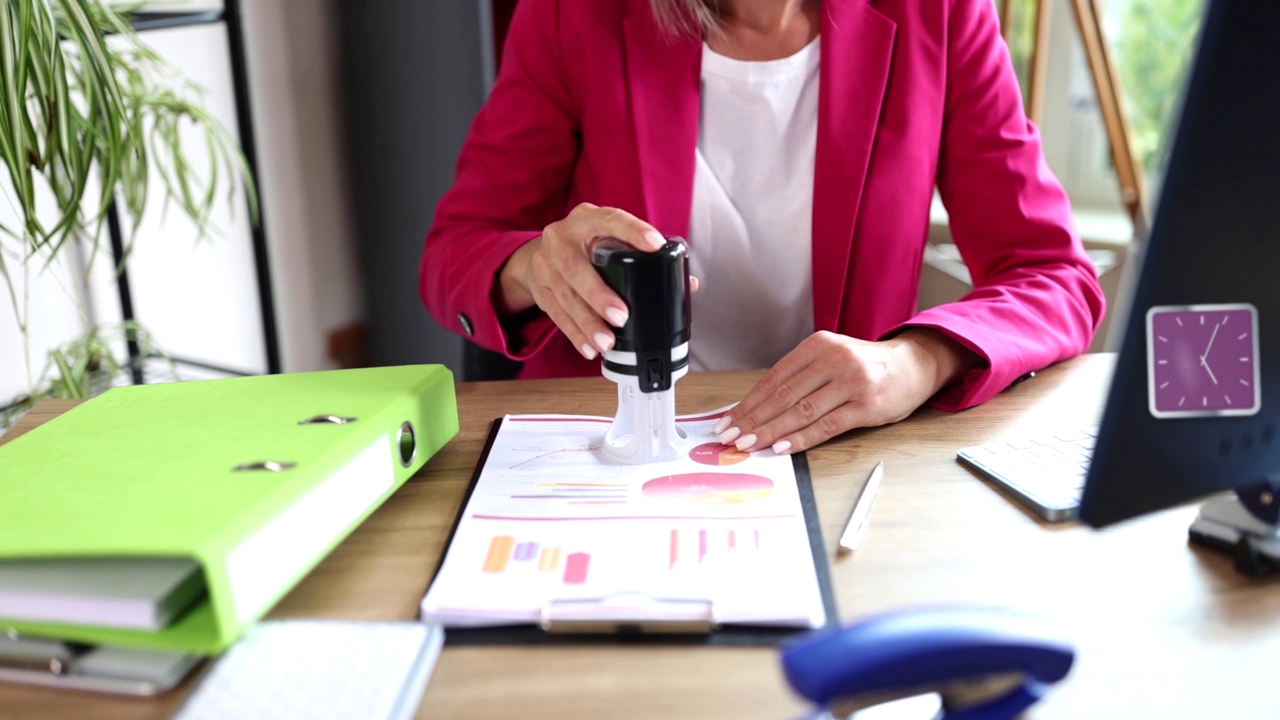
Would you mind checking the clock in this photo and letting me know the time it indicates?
5:04
